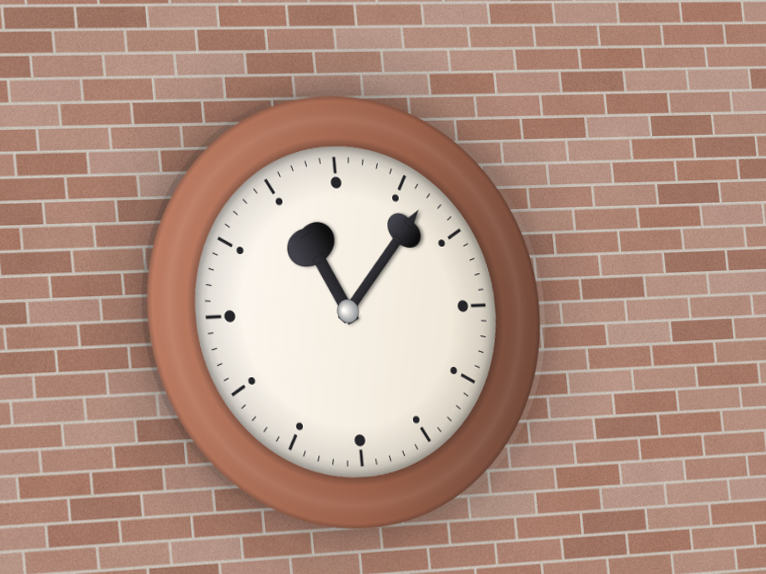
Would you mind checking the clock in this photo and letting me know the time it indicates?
11:07
